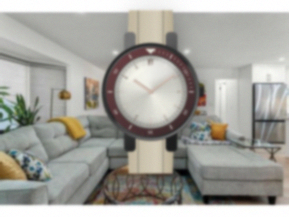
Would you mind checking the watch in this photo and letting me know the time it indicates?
10:09
